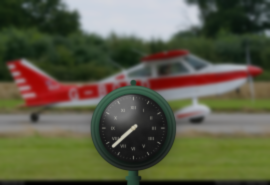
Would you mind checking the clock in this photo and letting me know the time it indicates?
7:38
